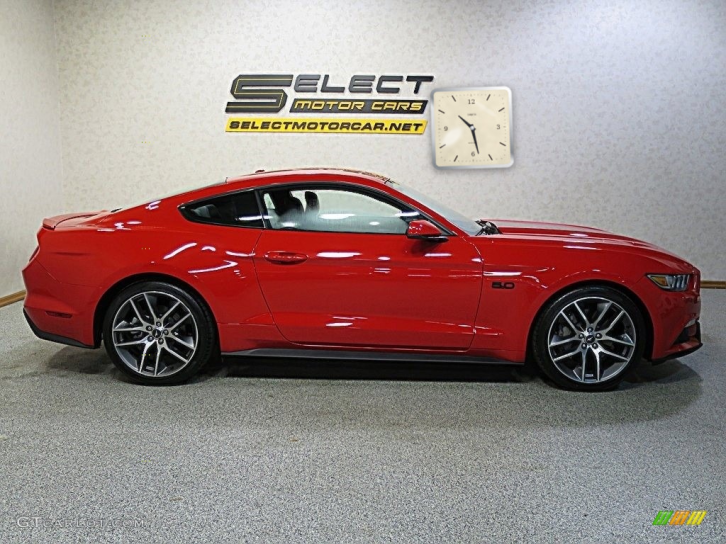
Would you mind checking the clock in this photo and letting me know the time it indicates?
10:28
